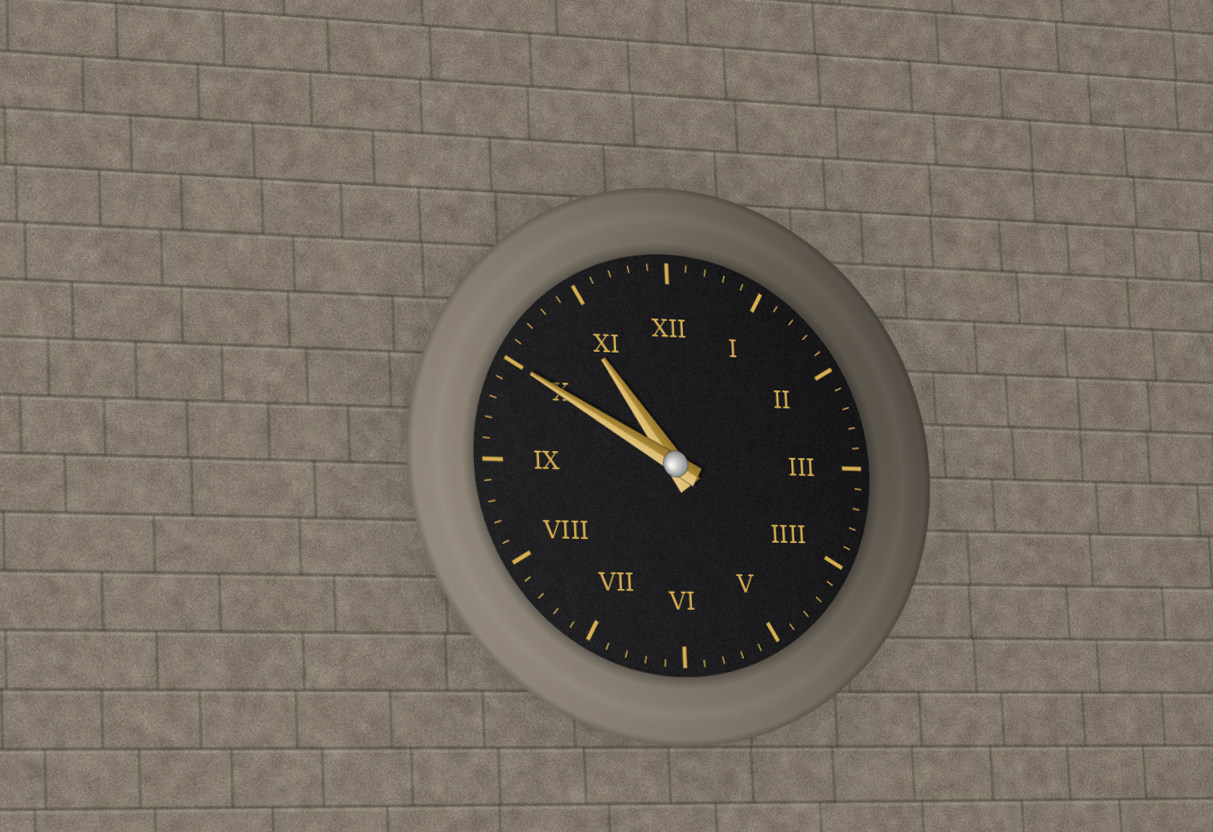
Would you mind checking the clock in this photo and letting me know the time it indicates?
10:50
